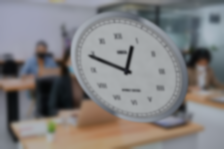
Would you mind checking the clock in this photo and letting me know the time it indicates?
12:49
